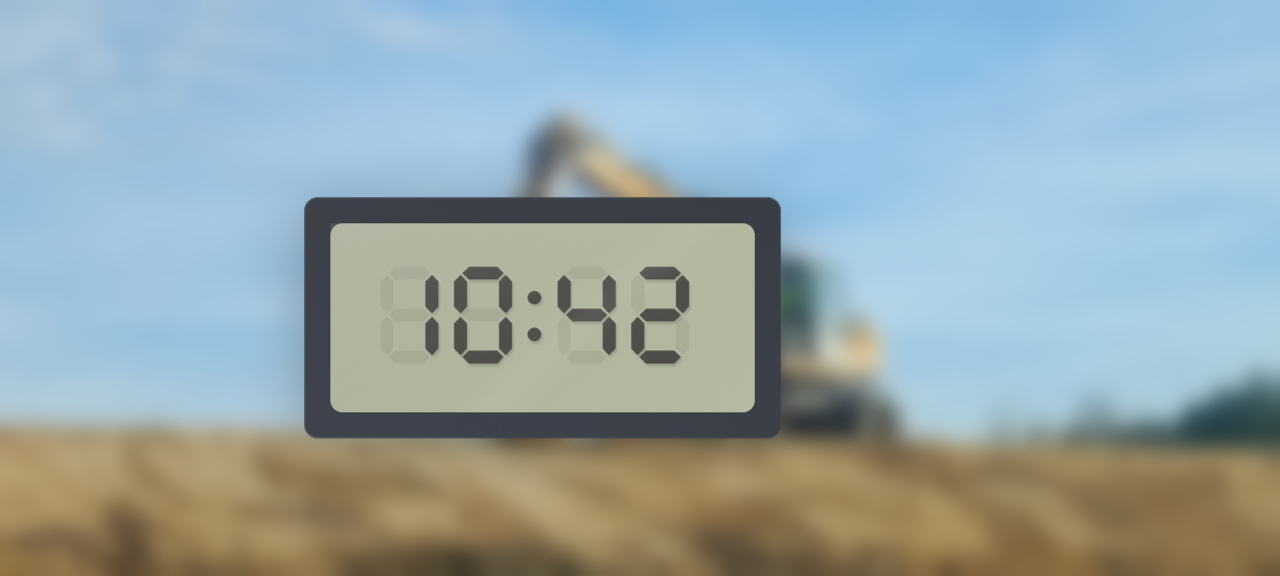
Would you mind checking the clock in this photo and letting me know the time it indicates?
10:42
